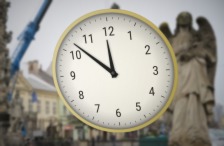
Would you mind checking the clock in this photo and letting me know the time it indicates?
11:52
